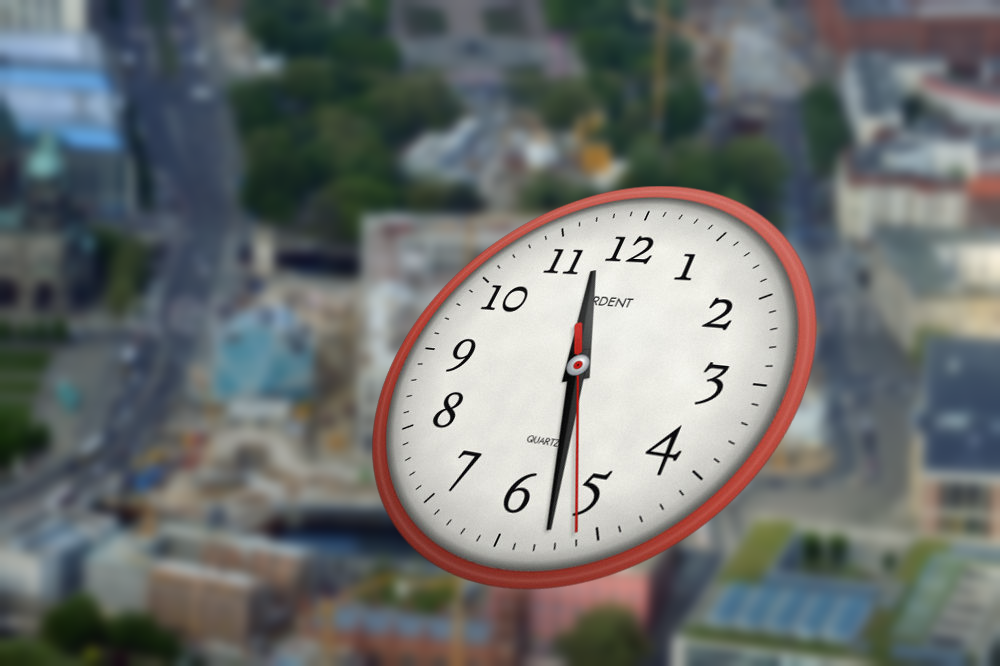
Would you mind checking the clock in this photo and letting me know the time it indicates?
11:27:26
